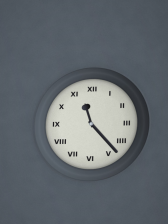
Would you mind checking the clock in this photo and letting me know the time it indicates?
11:23
